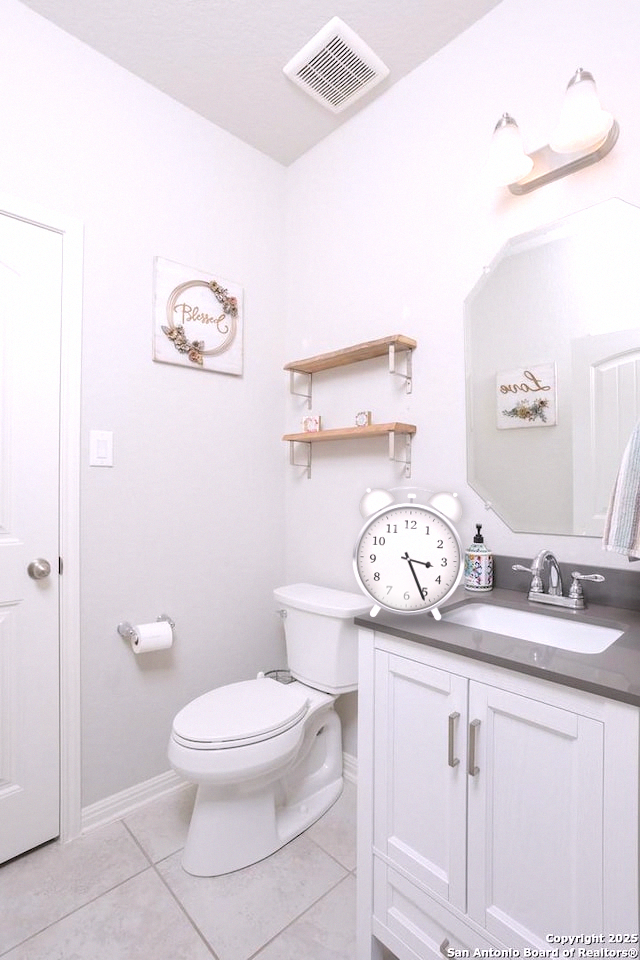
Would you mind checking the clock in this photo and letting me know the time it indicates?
3:26
